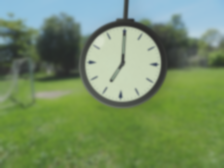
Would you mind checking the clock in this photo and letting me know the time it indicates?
7:00
